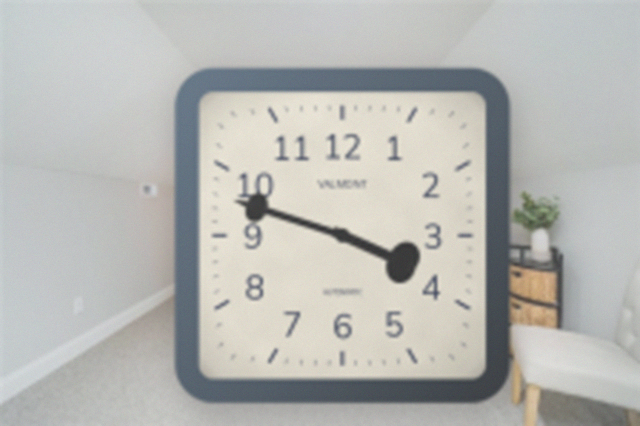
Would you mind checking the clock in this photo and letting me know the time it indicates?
3:48
